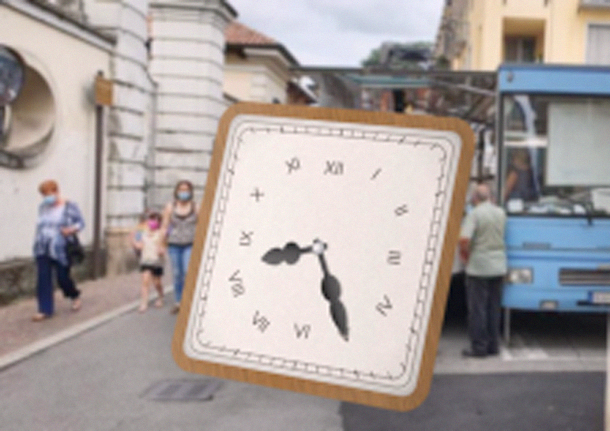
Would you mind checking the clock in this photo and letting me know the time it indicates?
8:25
